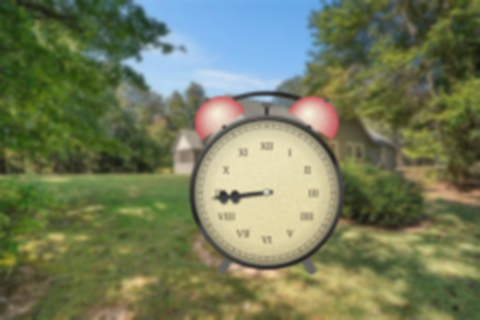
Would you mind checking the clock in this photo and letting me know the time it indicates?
8:44
